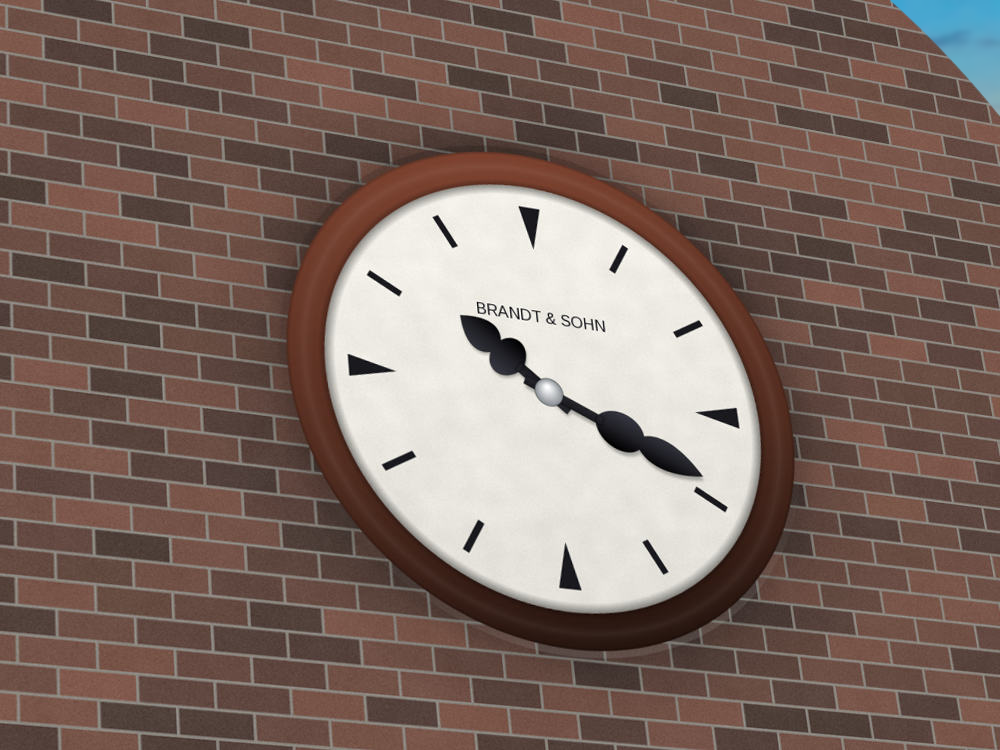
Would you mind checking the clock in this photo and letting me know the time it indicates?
10:19
